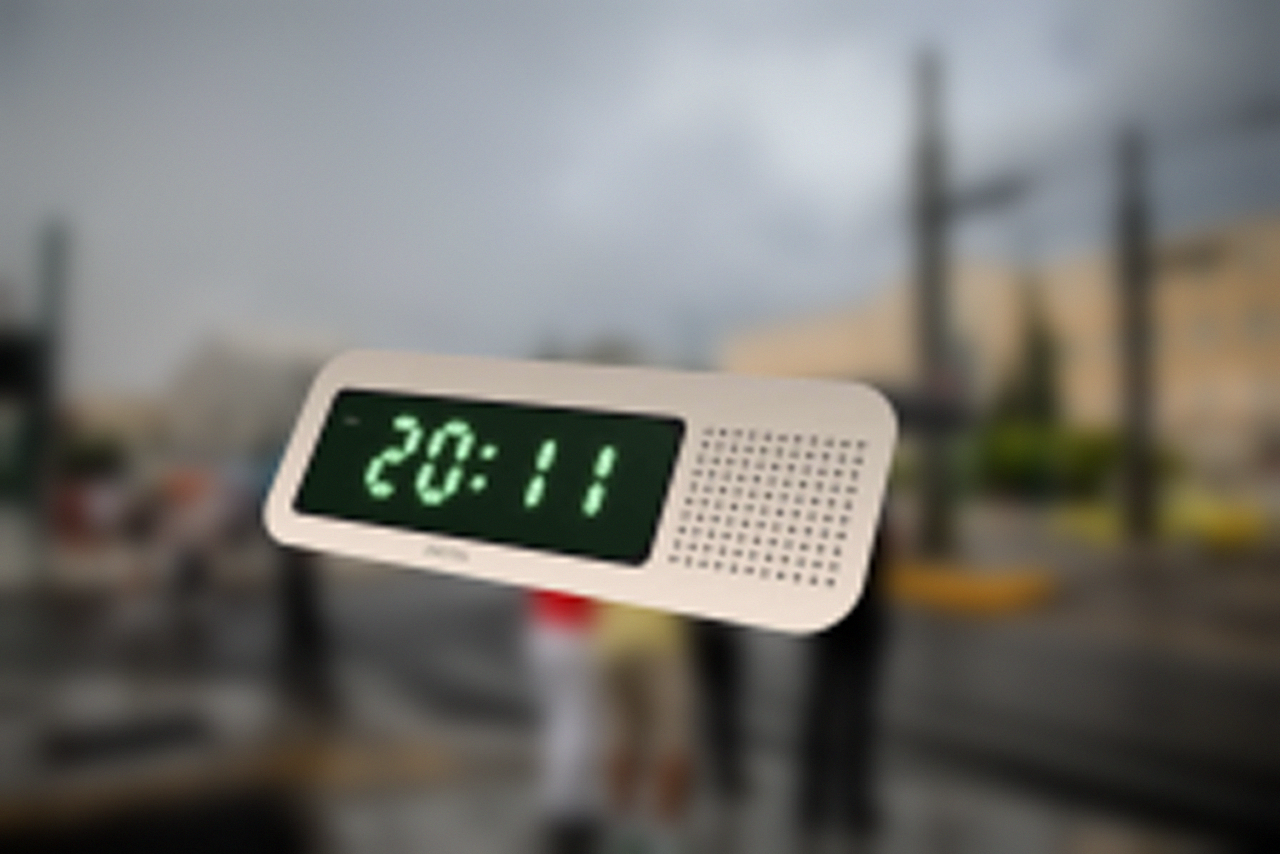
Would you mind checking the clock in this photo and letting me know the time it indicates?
20:11
